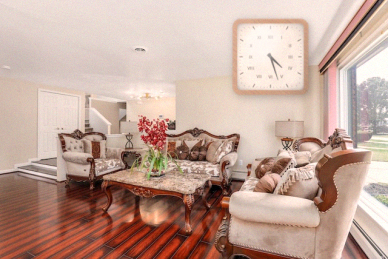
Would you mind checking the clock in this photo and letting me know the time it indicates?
4:27
